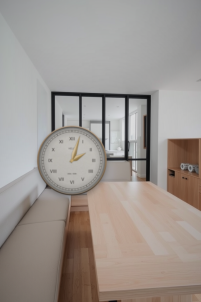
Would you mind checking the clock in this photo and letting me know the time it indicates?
2:03
